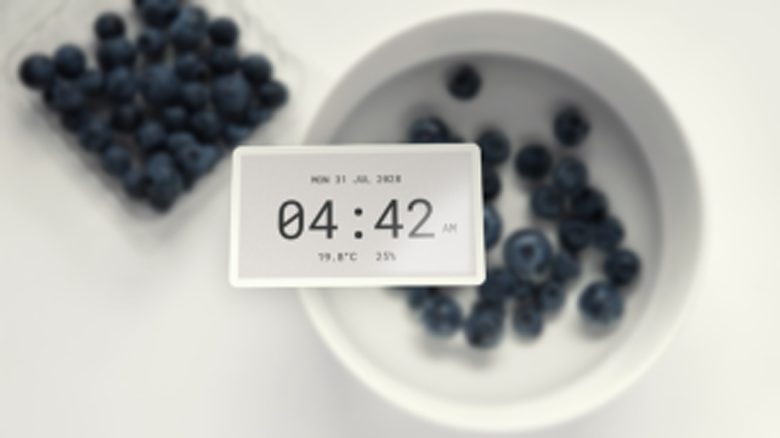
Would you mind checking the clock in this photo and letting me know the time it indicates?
4:42
